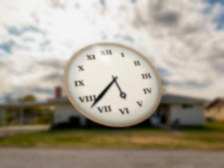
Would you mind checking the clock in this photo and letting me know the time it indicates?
5:38
